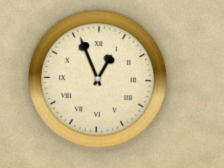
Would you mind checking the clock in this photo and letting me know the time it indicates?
12:56
